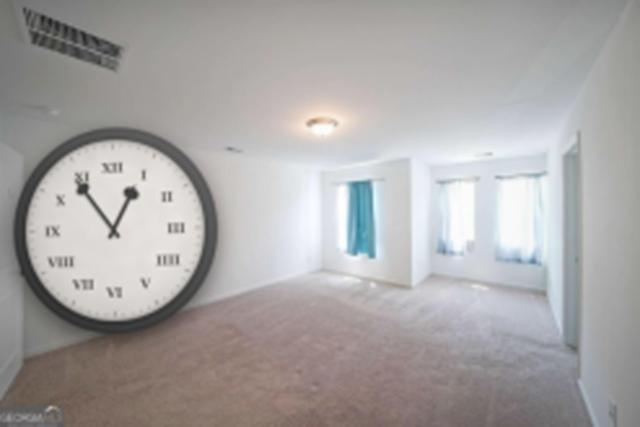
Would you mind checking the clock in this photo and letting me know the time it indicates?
12:54
